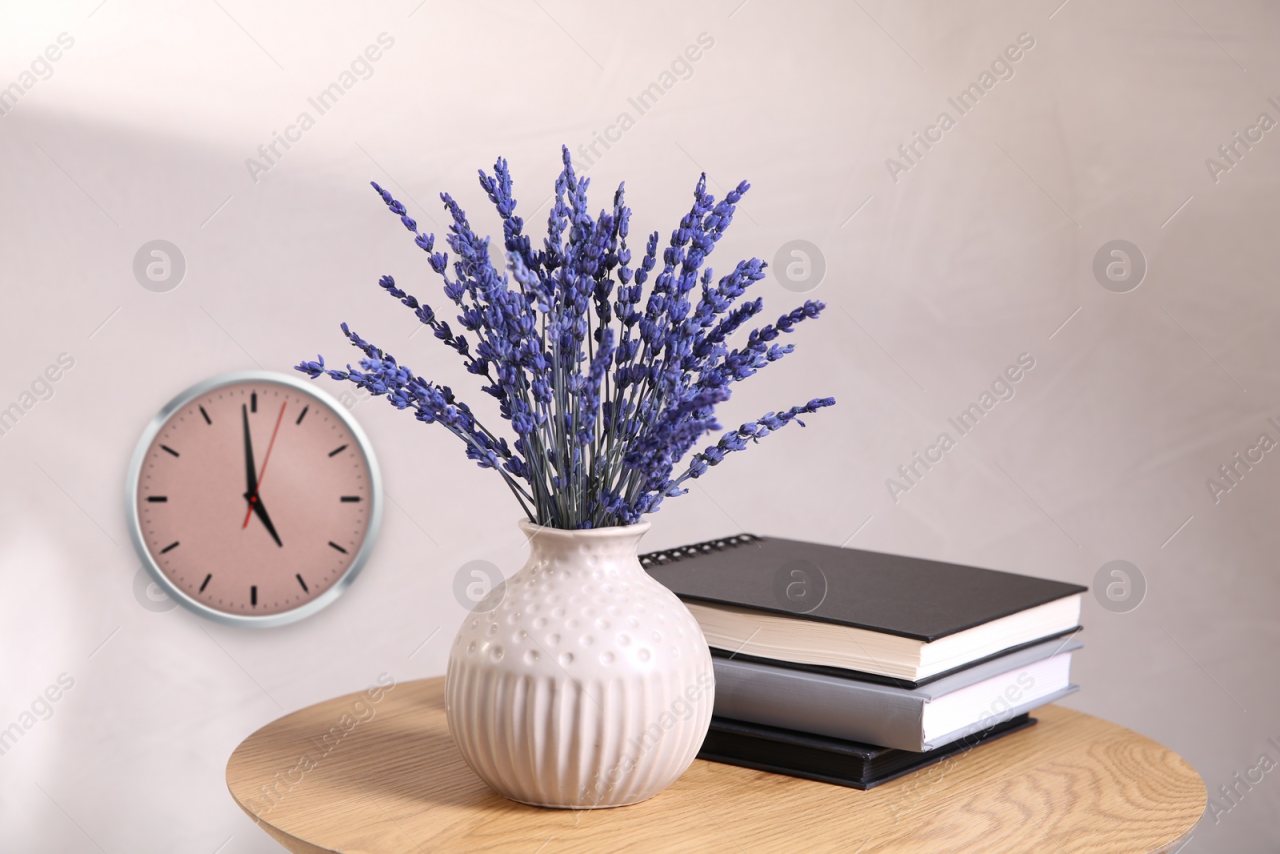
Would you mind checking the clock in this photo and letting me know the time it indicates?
4:59:03
